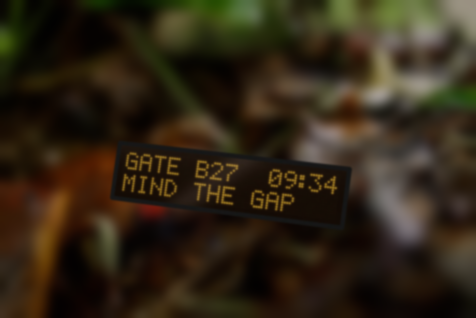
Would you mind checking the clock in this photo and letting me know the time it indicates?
9:34
